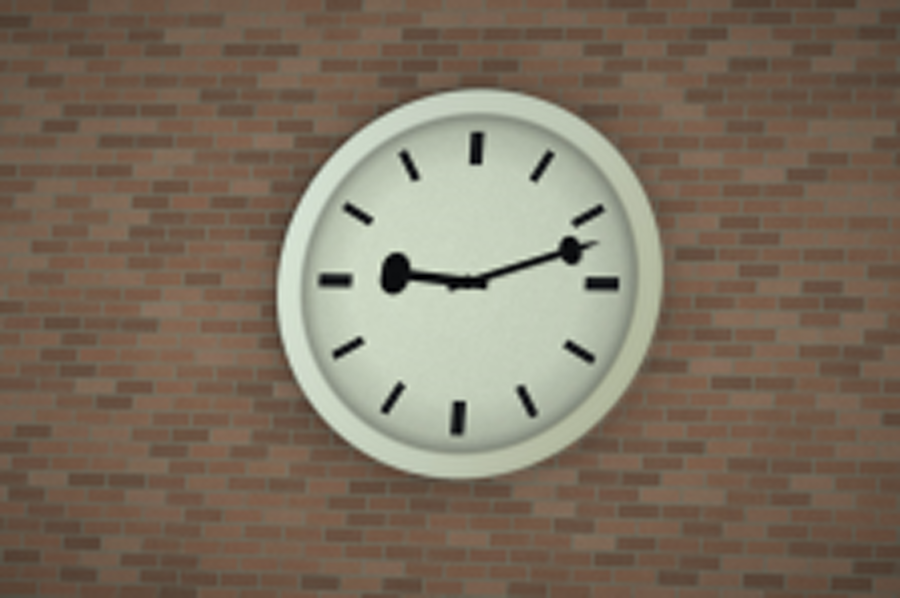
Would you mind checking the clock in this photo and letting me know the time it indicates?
9:12
